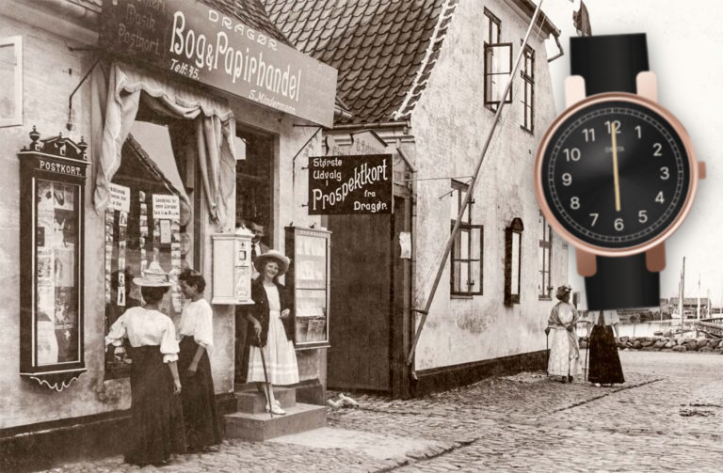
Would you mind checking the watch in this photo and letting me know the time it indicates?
6:00
